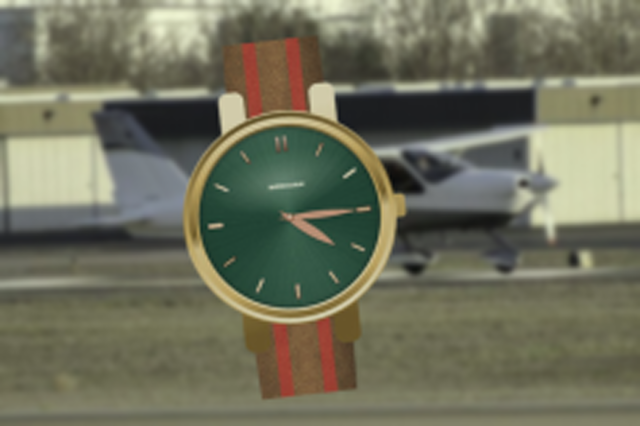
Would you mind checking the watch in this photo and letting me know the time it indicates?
4:15
